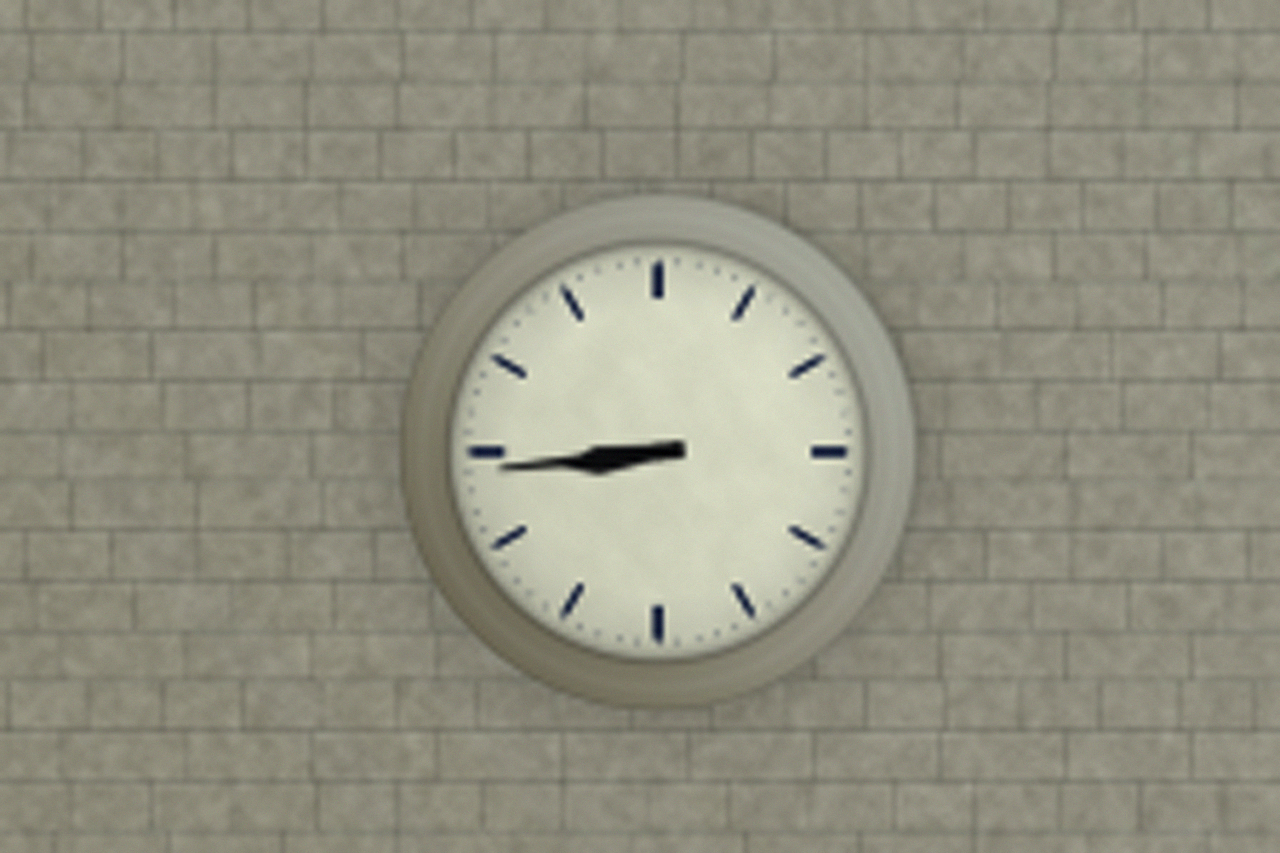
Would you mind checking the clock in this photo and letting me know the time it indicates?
8:44
